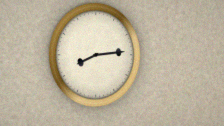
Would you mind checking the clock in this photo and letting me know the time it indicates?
8:14
